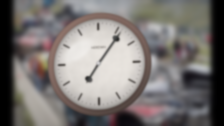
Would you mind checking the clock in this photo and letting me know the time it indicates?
7:06
